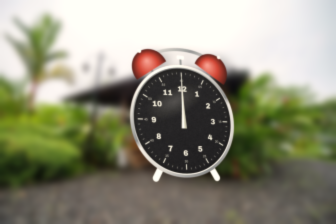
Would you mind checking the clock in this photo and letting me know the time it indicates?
12:00
